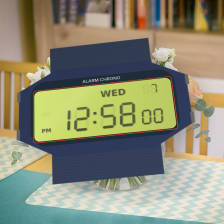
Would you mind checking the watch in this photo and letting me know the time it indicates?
12:58:00
